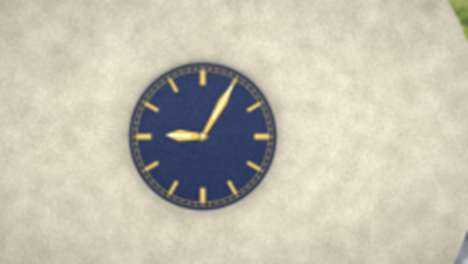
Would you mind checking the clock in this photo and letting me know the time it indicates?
9:05
